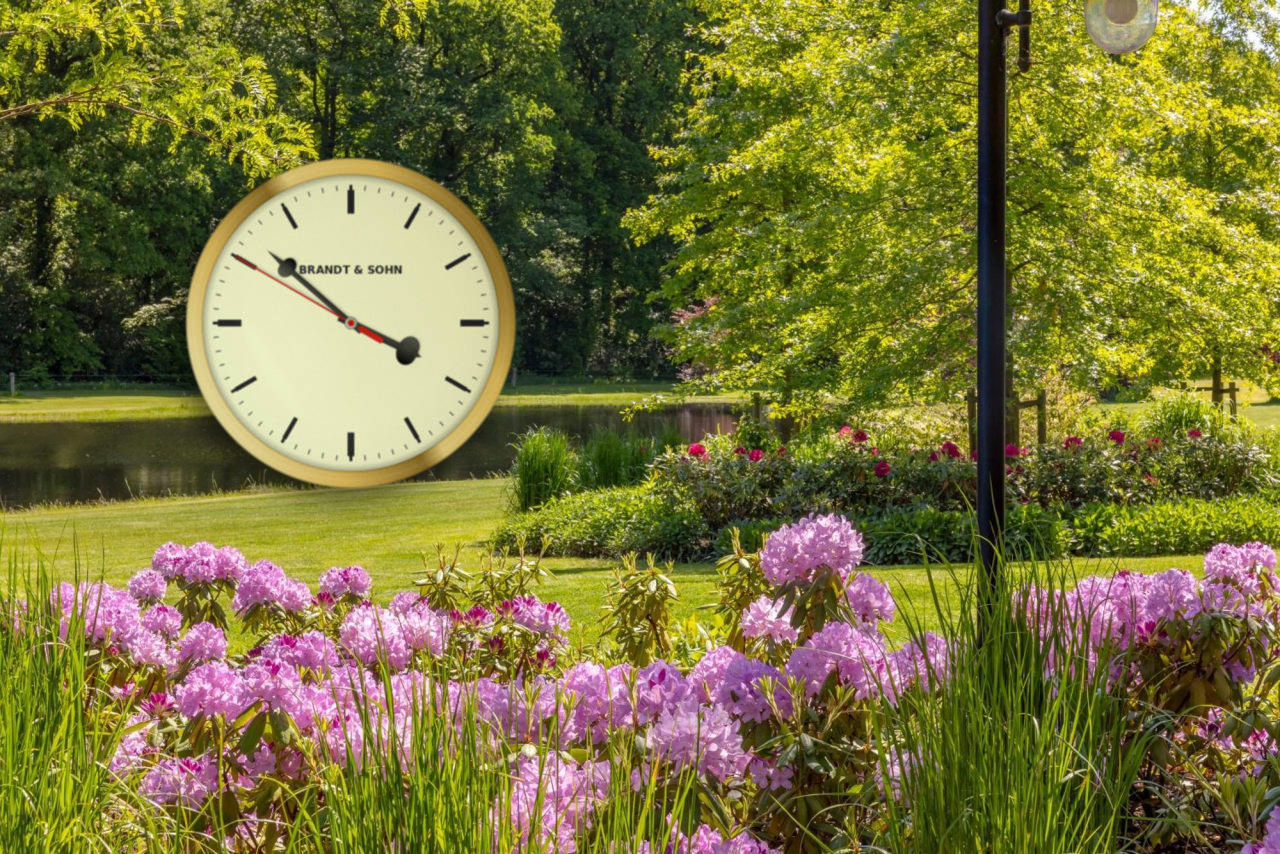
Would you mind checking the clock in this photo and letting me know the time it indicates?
3:51:50
